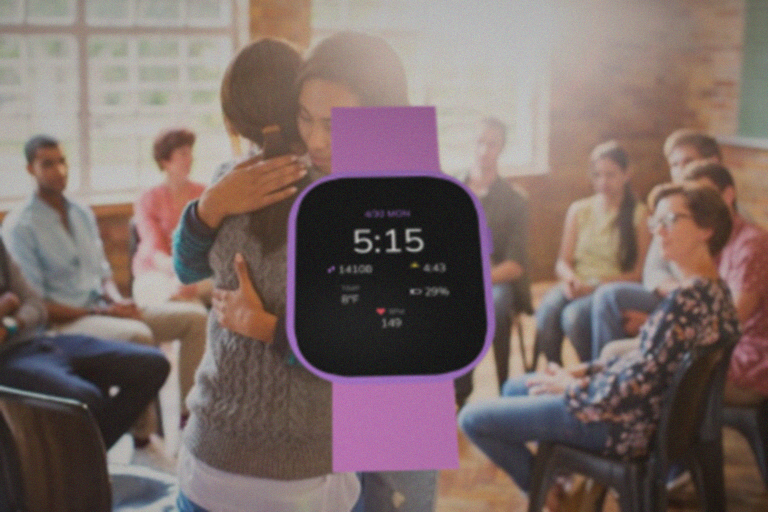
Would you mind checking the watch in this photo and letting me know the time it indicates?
5:15
